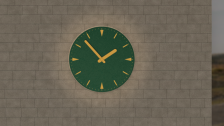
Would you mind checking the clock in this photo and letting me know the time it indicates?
1:53
